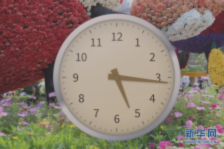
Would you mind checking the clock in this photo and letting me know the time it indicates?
5:16
